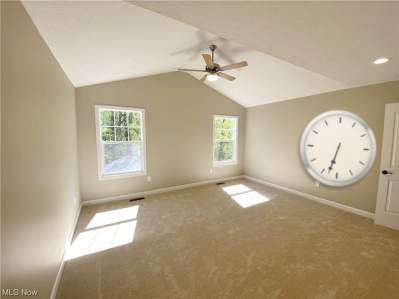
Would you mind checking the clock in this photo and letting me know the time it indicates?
6:33
